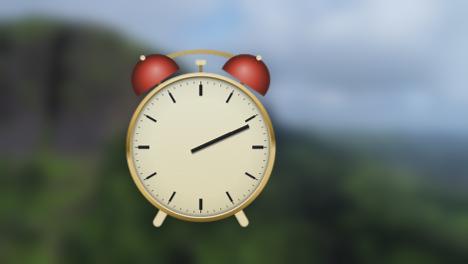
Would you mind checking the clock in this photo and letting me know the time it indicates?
2:11
